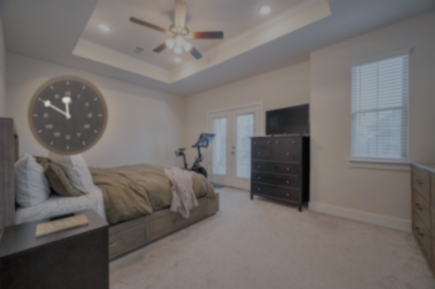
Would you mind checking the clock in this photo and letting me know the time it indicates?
11:50
